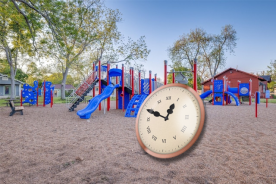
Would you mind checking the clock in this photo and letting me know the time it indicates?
12:49
